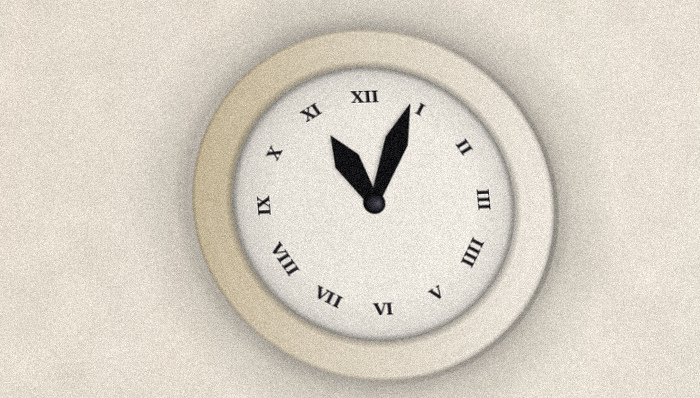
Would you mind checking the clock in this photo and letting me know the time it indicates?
11:04
